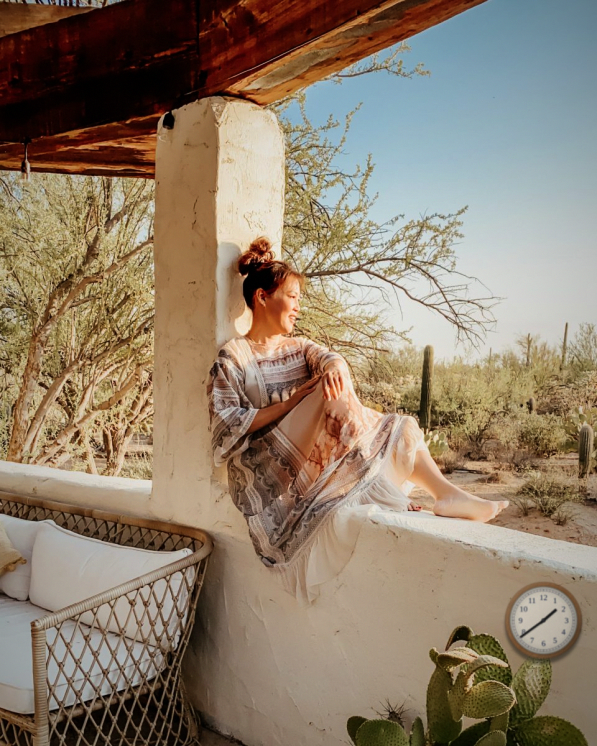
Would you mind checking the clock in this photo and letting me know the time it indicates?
1:39
